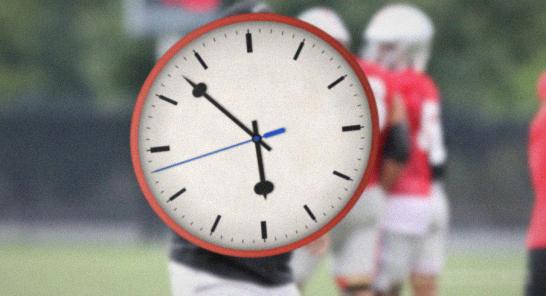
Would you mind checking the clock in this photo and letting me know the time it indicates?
5:52:43
